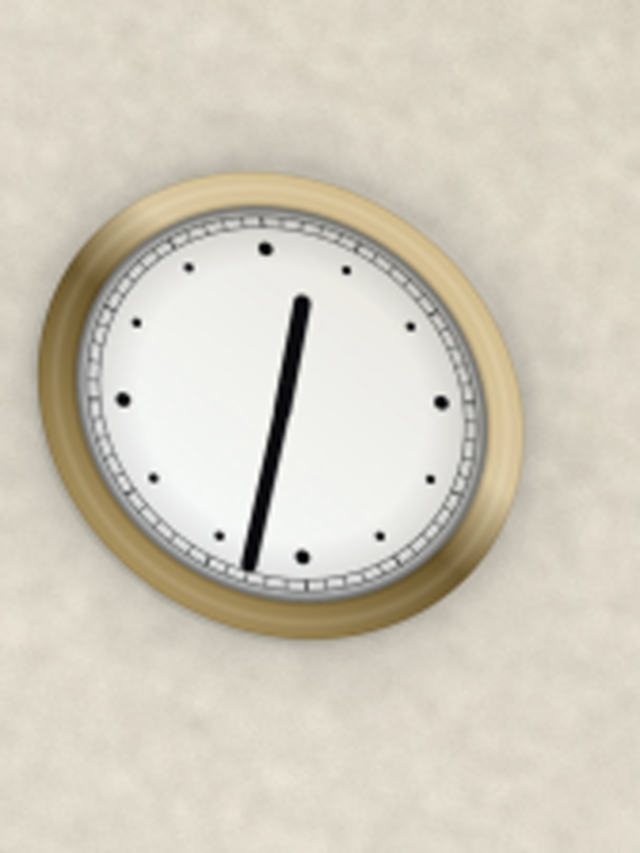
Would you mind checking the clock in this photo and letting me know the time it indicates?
12:33
